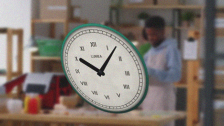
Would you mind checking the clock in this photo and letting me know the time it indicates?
10:07
